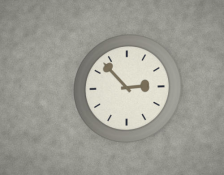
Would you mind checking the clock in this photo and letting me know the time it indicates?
2:53
